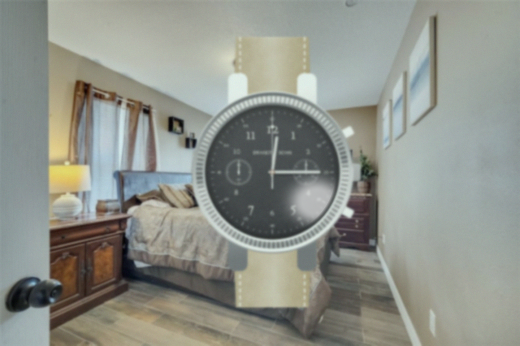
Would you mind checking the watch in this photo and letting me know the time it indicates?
12:15
